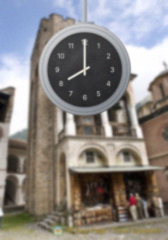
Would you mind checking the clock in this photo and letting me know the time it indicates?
8:00
